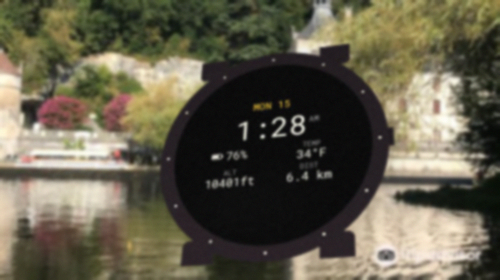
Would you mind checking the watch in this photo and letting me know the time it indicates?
1:28
